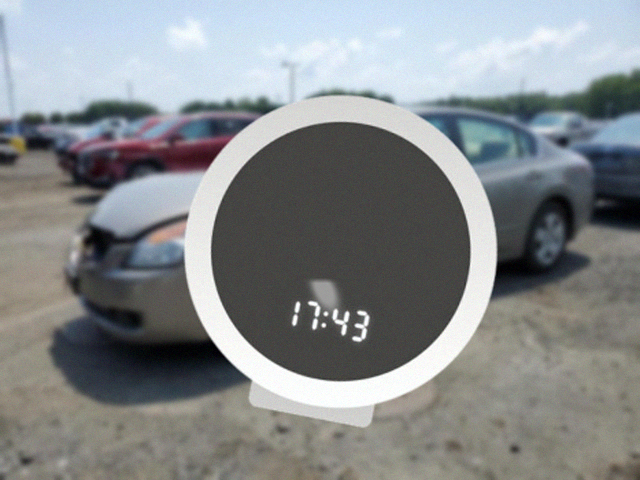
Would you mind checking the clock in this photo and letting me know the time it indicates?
17:43
